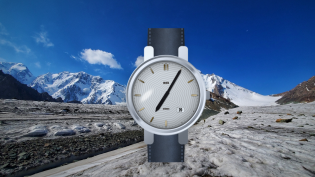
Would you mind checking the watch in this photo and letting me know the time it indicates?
7:05
